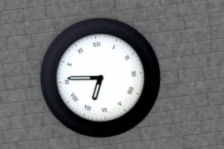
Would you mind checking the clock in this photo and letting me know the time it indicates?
6:46
